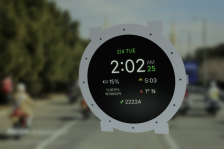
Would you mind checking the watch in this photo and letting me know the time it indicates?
2:02
